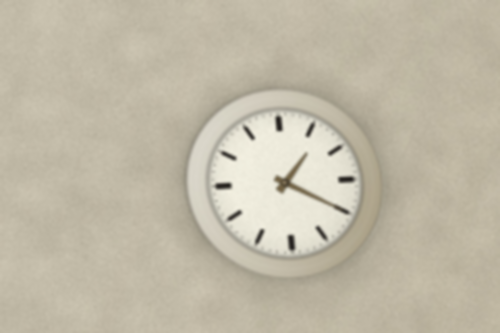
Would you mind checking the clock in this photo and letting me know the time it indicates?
1:20
